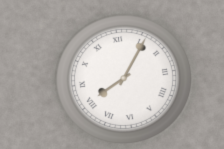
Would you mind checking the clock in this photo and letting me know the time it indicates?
8:06
